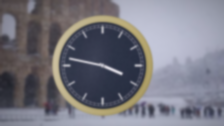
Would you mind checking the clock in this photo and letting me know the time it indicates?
3:47
